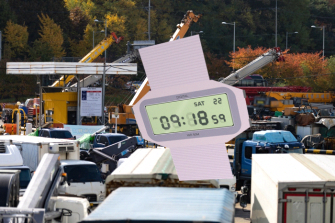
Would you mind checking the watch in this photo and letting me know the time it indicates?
9:18:59
